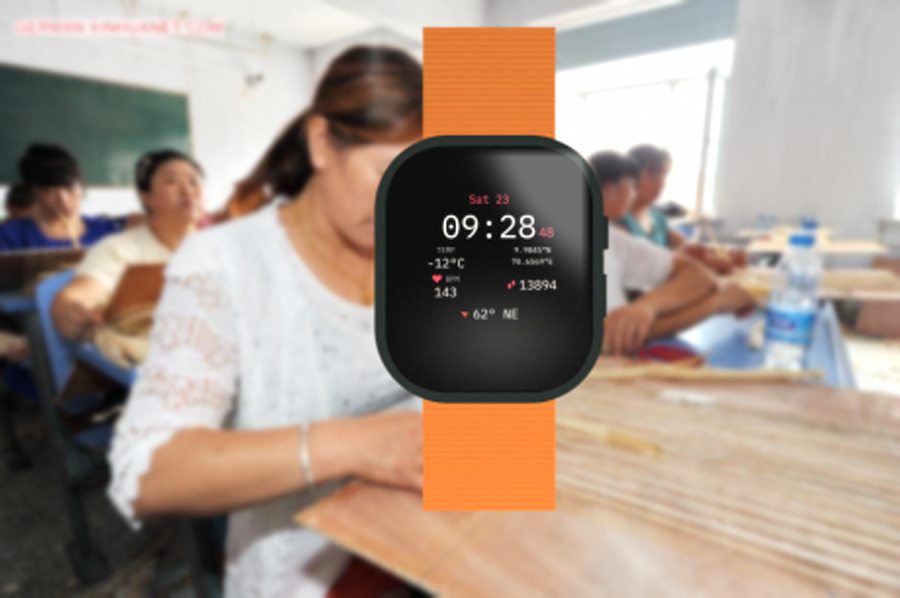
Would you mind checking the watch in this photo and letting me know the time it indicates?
9:28
